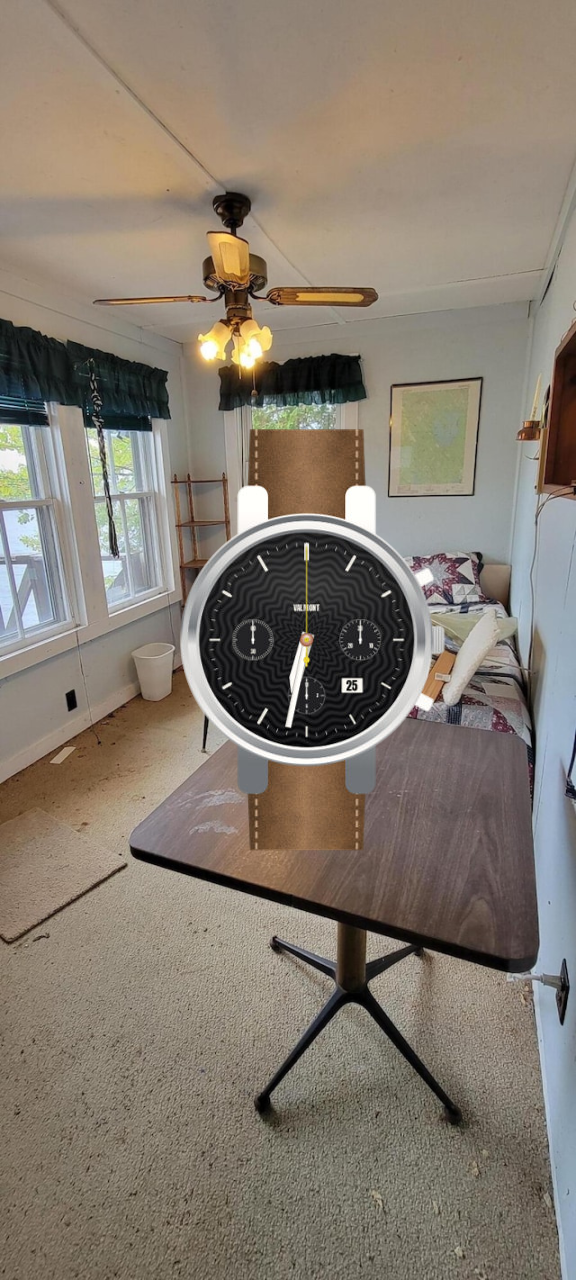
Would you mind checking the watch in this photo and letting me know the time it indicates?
6:32
